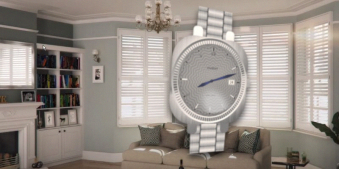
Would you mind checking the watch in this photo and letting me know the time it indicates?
8:12
